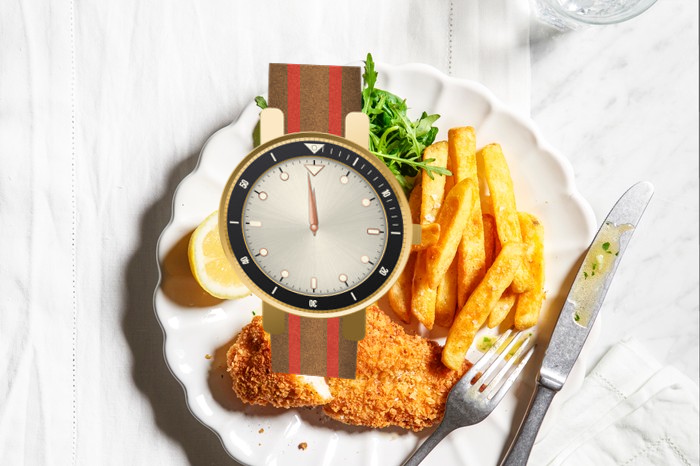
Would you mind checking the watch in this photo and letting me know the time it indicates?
11:59
